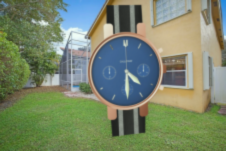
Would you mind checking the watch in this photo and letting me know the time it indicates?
4:30
